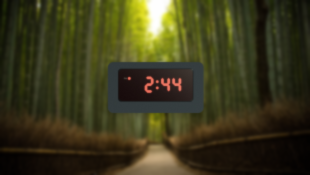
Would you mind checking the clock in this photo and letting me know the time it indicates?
2:44
